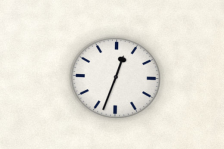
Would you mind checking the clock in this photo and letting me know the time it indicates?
12:33
